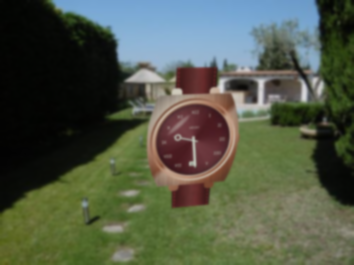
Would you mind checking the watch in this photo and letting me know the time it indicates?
9:29
